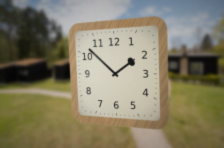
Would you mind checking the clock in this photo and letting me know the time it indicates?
1:52
